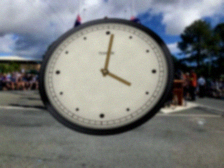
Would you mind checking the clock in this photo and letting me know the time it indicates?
4:01
